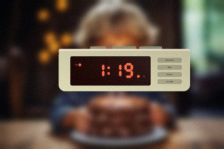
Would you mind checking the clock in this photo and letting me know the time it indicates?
1:19
